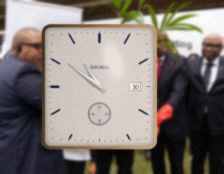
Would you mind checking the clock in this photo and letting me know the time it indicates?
10:51
